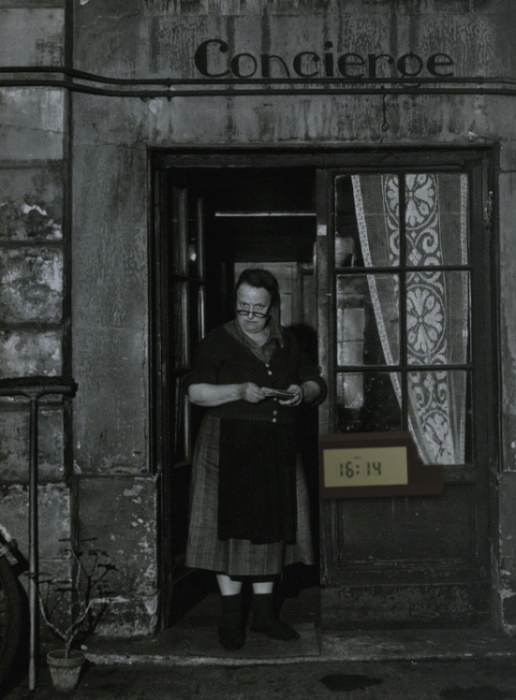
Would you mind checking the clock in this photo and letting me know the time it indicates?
16:14
